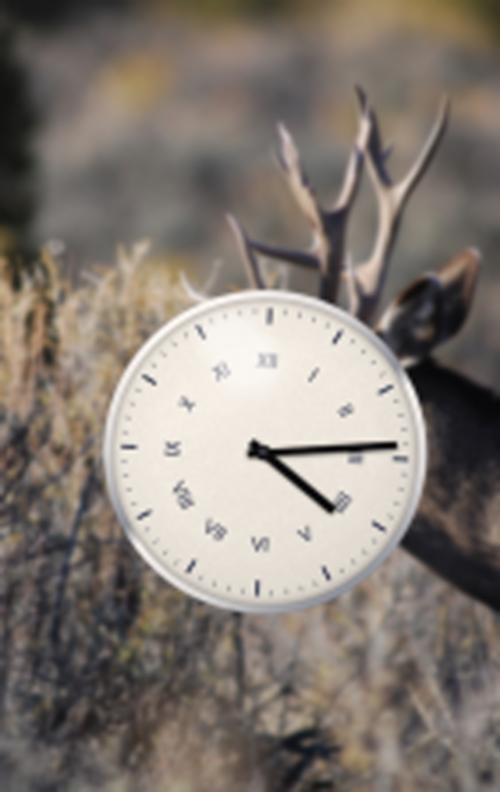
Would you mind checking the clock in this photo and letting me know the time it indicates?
4:14
